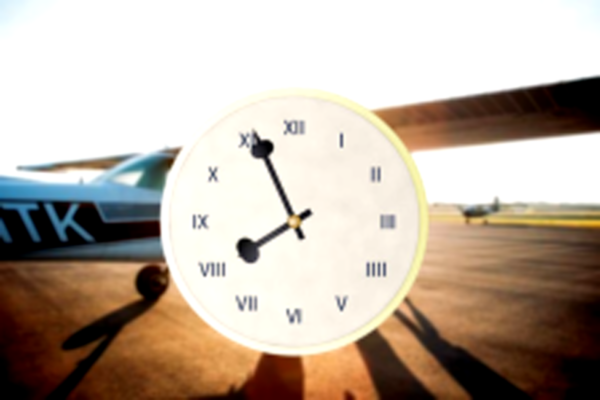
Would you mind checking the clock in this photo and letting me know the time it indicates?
7:56
